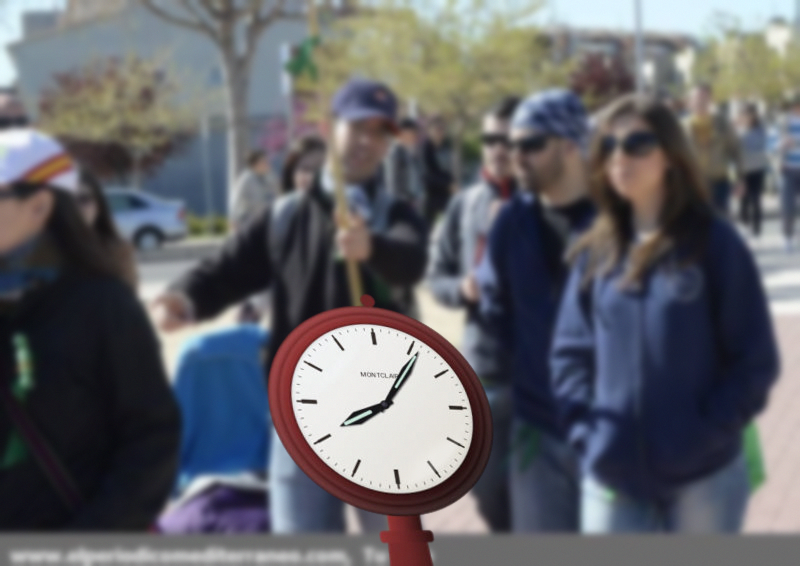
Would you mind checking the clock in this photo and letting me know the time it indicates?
8:06
